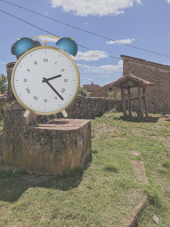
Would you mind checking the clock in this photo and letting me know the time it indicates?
2:23
